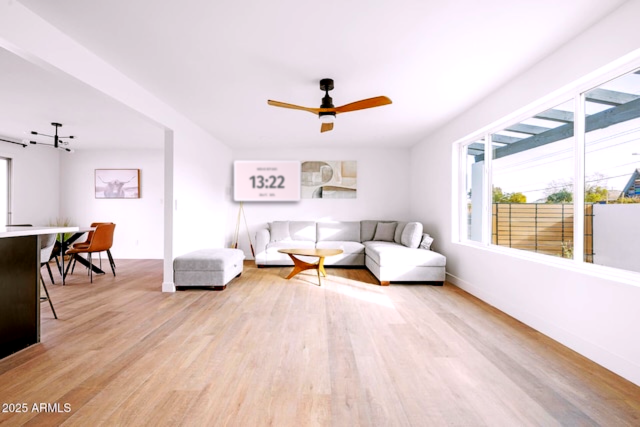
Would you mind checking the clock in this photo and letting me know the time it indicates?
13:22
